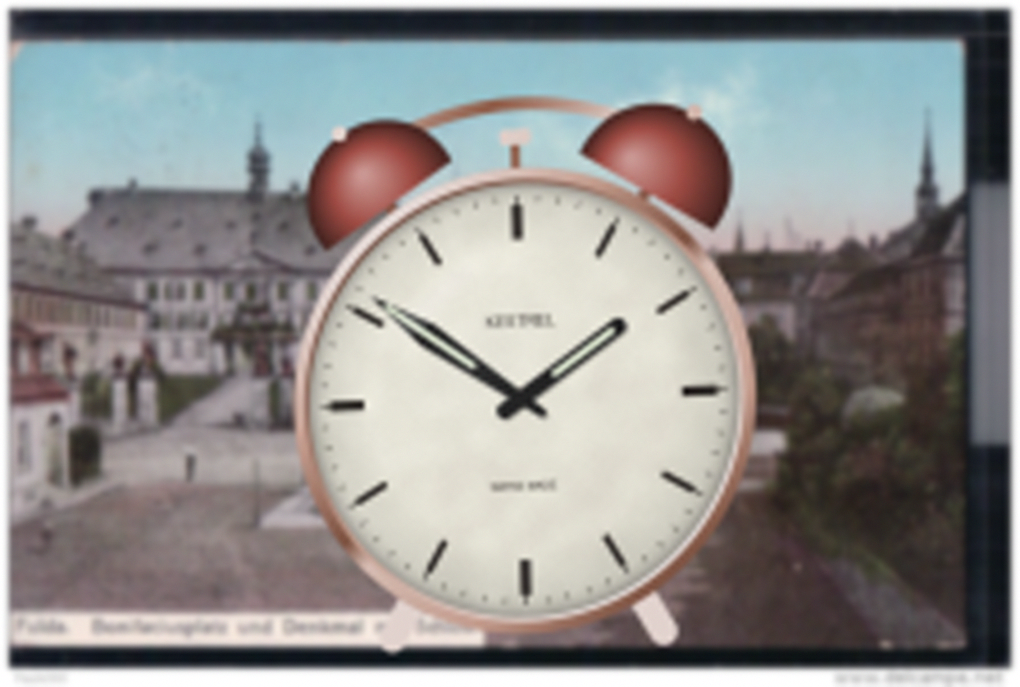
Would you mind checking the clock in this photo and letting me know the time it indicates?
1:51
